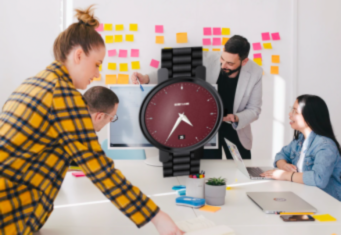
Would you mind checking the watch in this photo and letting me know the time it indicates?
4:35
